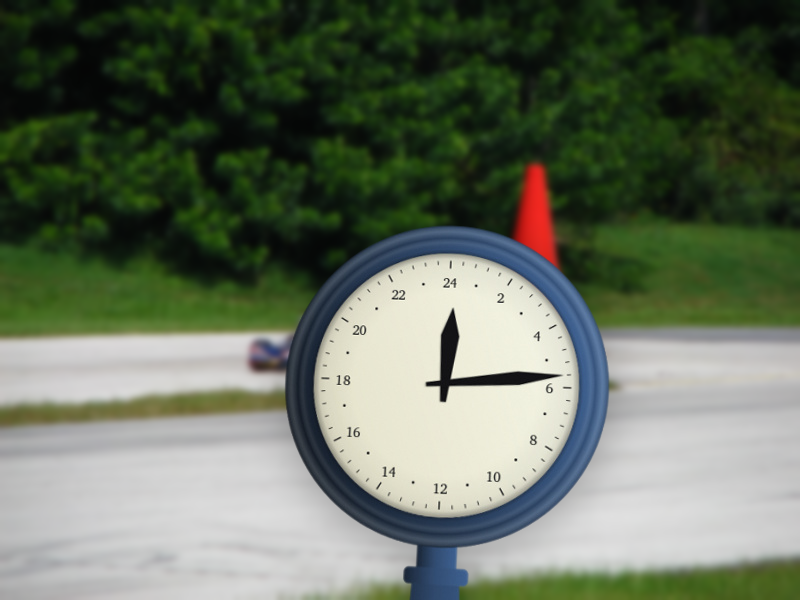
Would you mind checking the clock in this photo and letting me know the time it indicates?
0:14
